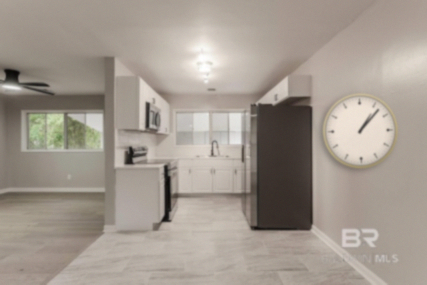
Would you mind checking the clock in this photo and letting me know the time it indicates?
1:07
